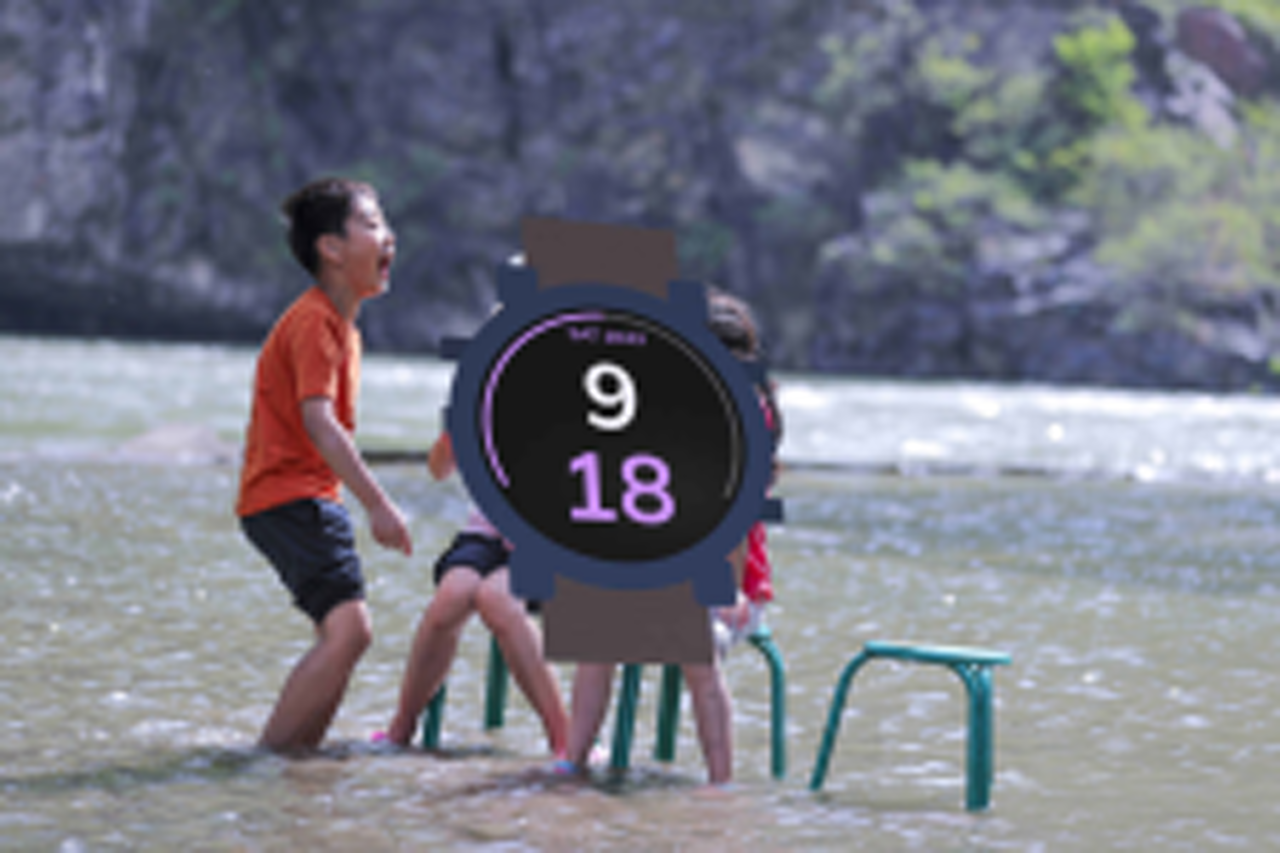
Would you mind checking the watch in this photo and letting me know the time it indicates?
9:18
